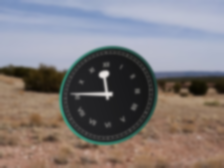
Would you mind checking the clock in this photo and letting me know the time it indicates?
11:46
